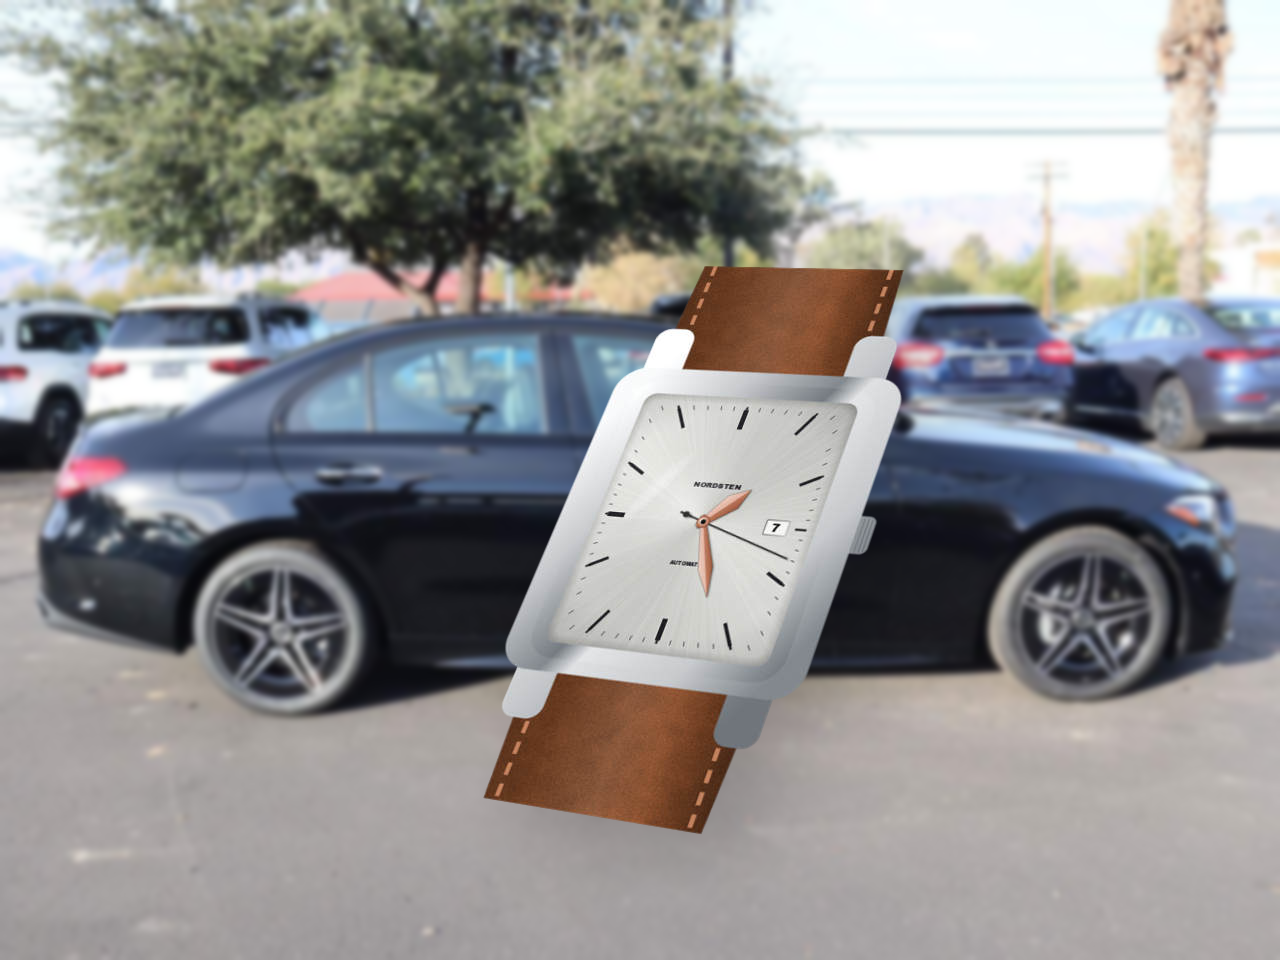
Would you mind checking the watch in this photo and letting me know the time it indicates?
1:26:18
